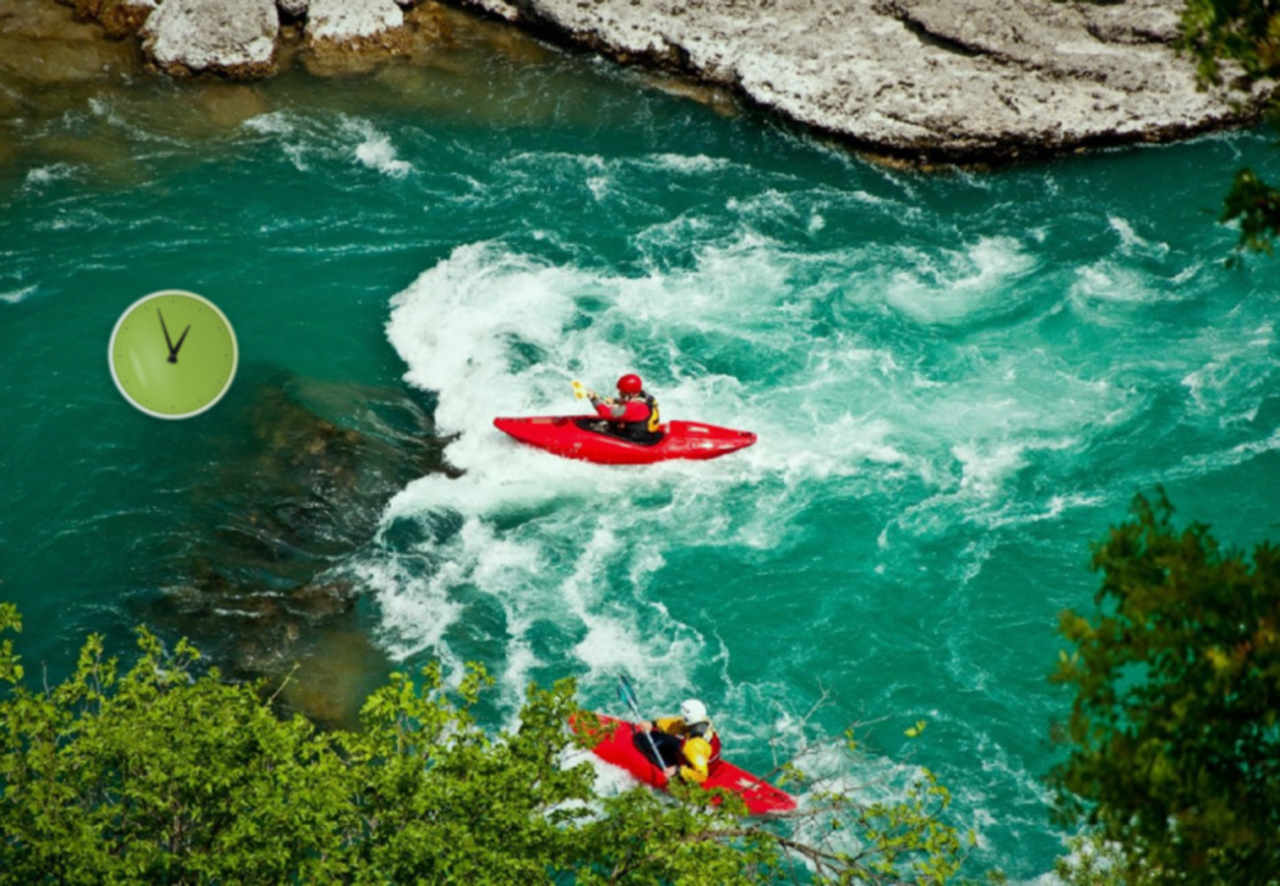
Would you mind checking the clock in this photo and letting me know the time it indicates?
12:57
